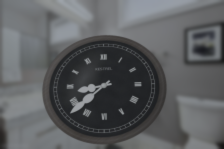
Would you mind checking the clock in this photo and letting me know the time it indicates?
8:38
